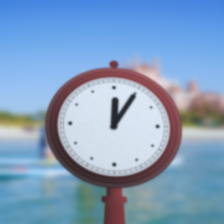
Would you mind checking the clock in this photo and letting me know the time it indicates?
12:05
